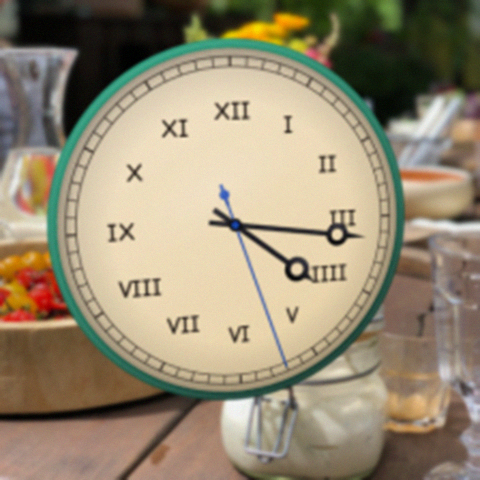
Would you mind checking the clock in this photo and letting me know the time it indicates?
4:16:27
